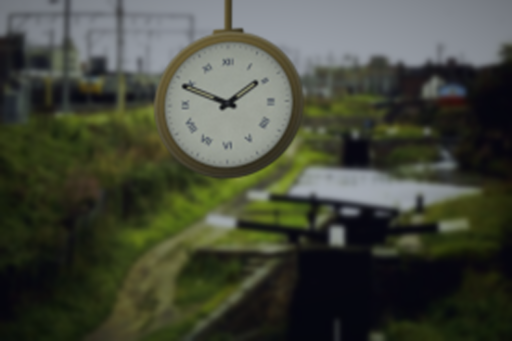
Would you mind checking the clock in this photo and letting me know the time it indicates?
1:49
